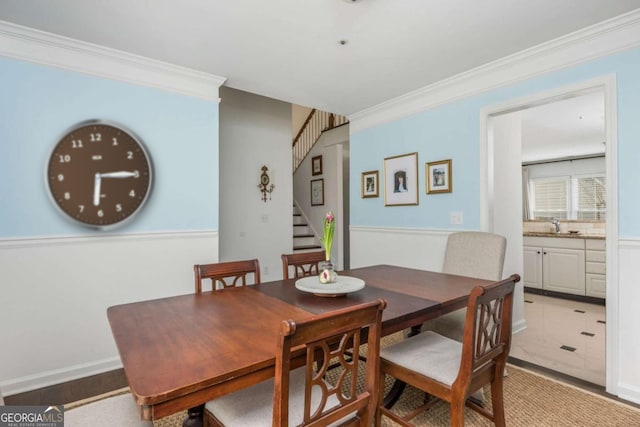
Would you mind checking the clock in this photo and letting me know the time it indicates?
6:15
